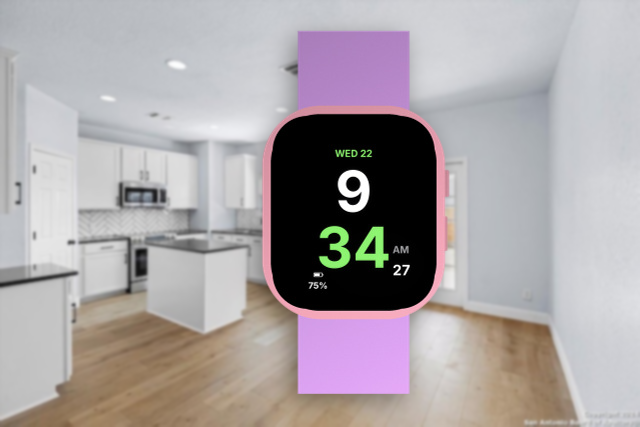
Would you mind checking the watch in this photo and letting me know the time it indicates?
9:34:27
